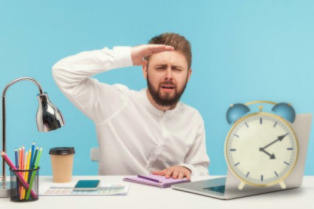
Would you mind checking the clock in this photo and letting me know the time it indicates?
4:10
